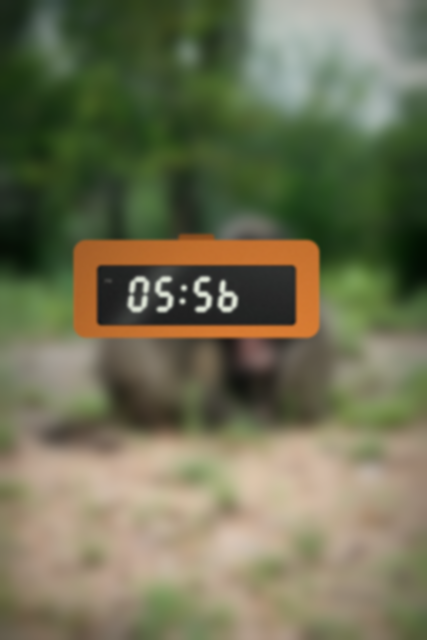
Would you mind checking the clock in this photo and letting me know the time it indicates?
5:56
